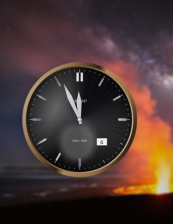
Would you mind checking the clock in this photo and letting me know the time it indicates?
11:56
